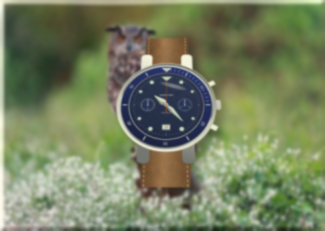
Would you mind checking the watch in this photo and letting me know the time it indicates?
10:23
